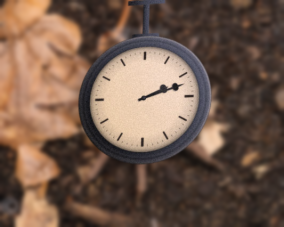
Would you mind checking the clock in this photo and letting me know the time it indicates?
2:12
